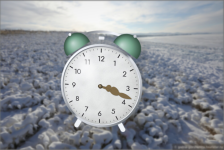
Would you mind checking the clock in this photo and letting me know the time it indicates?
3:18
